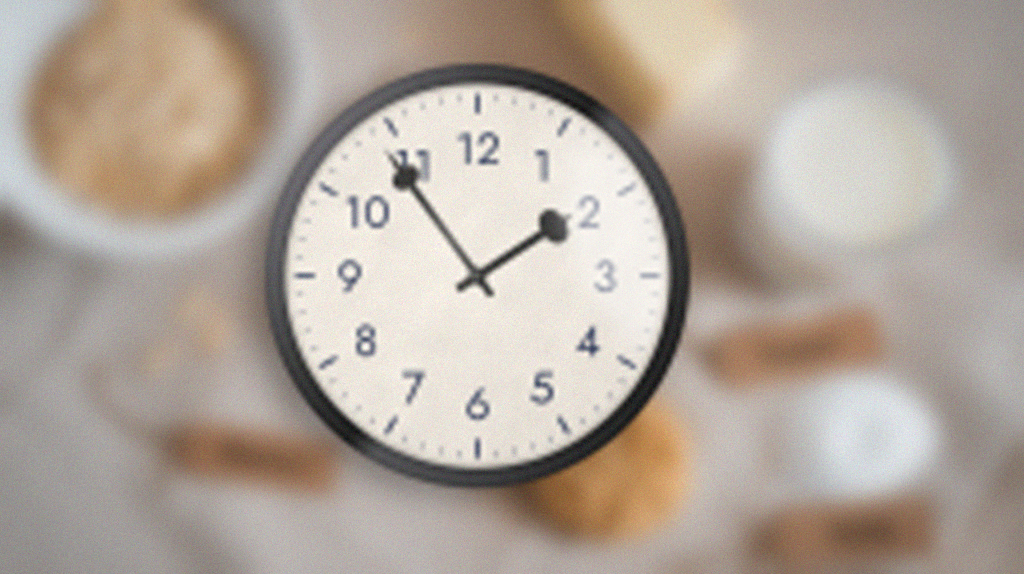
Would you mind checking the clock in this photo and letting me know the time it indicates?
1:54
